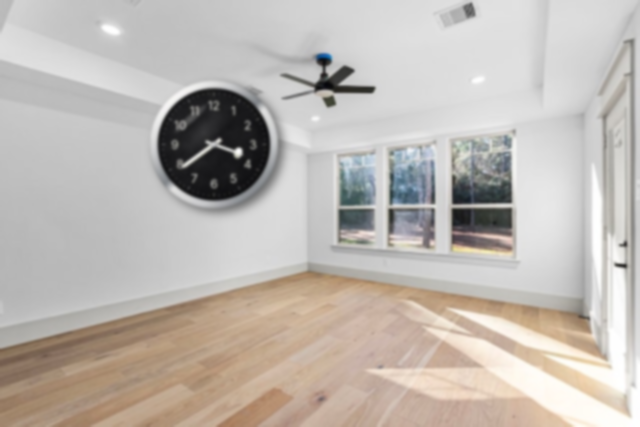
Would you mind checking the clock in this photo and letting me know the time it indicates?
3:39
